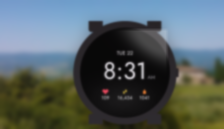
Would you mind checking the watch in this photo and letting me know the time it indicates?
8:31
